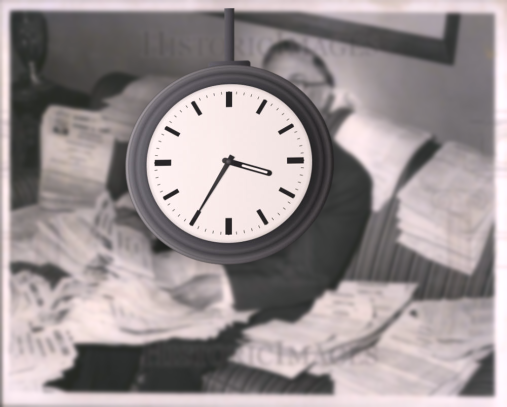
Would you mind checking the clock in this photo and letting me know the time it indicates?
3:35
